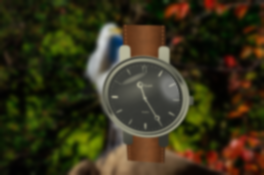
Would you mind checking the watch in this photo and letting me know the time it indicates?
11:25
